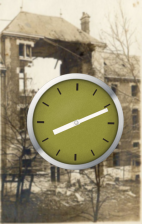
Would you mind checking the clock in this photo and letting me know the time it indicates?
8:11
